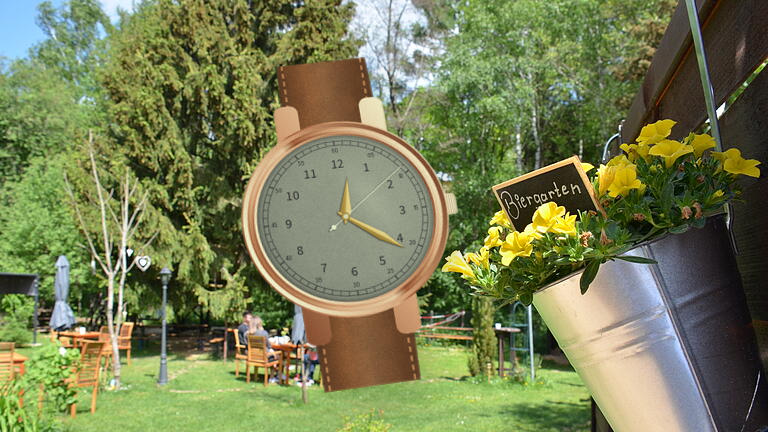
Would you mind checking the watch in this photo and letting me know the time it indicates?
12:21:09
